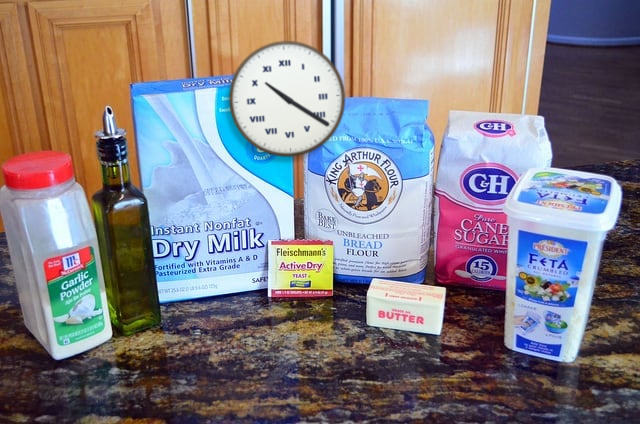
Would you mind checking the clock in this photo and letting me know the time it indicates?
10:21
